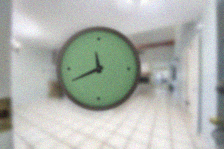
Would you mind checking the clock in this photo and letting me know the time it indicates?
11:41
